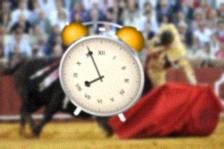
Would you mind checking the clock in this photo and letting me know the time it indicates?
7:56
